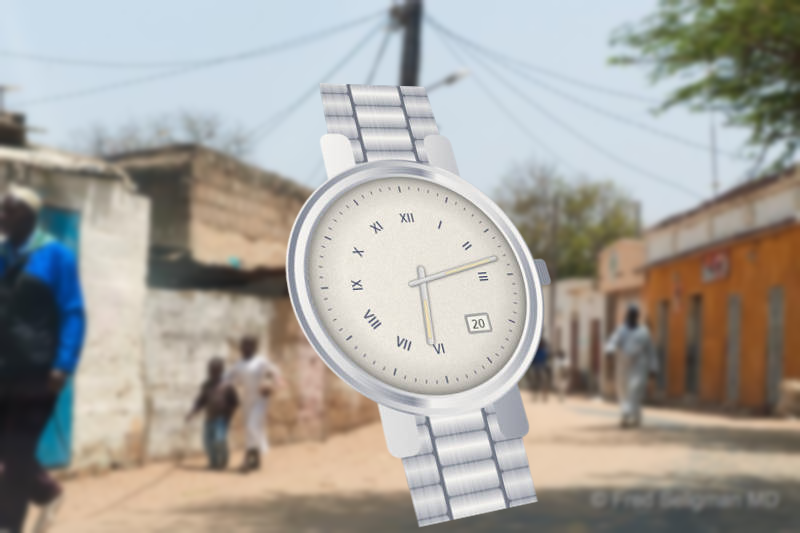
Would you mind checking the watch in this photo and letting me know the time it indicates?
6:13
